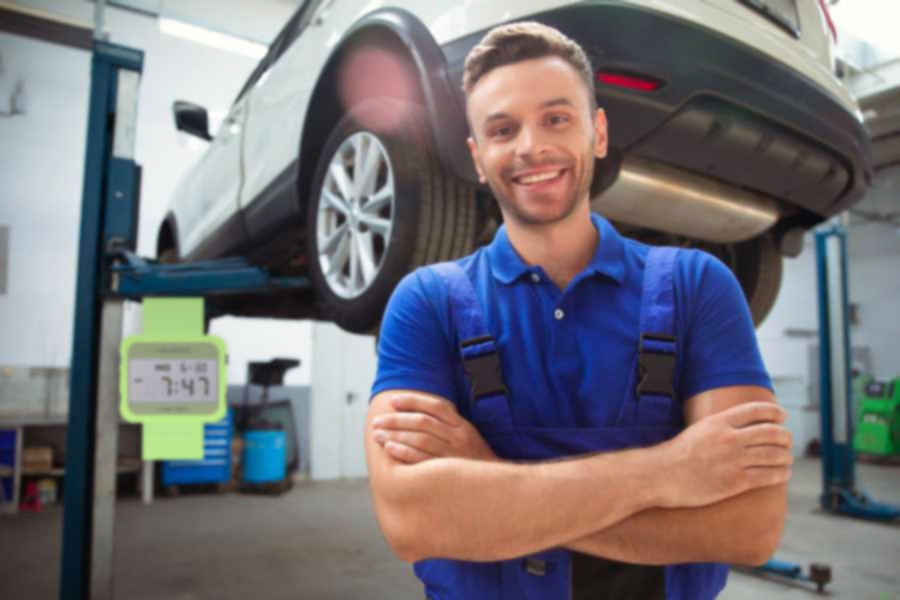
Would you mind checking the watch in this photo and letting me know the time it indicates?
7:47
